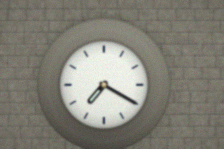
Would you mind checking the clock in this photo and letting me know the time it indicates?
7:20
